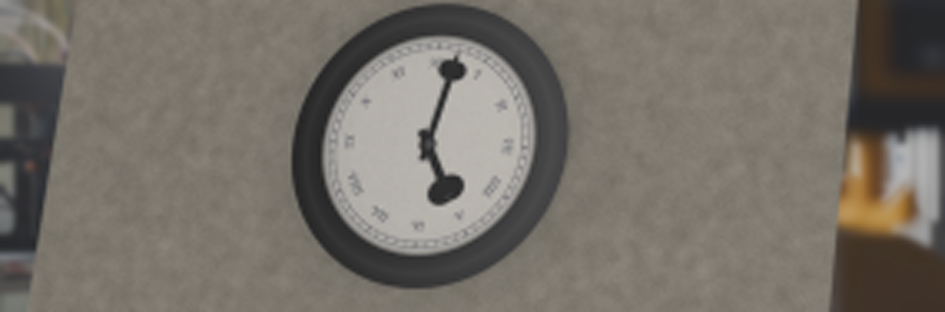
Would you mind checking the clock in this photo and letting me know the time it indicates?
5:02
